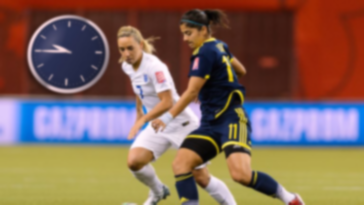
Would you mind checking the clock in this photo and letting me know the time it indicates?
9:45
